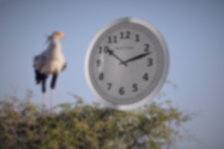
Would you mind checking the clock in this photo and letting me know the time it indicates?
10:12
